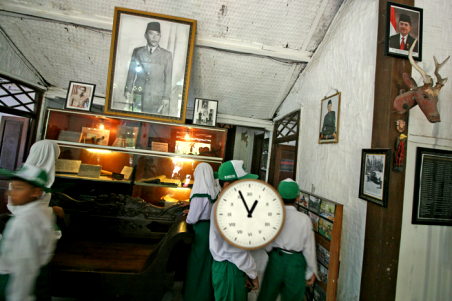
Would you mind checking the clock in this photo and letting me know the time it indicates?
12:56
